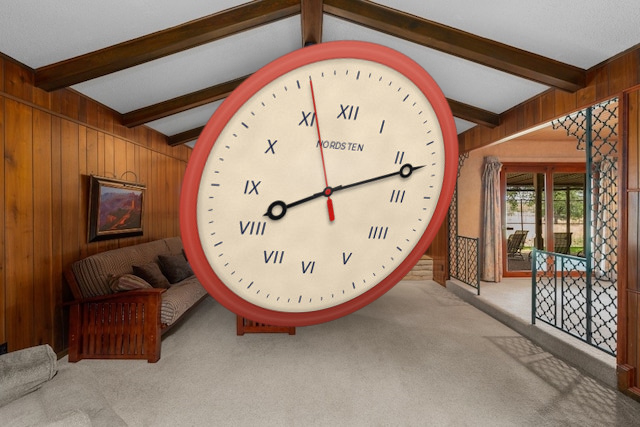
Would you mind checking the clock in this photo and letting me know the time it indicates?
8:11:56
